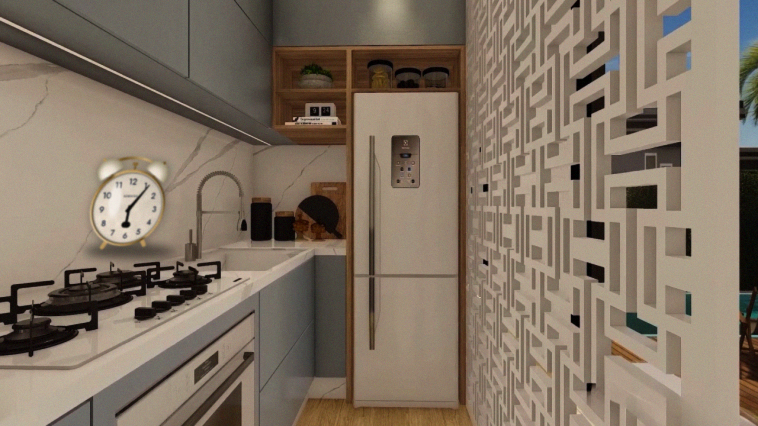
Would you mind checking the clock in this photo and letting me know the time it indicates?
6:06
